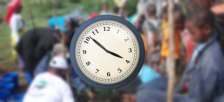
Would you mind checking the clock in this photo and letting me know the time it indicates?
3:52
